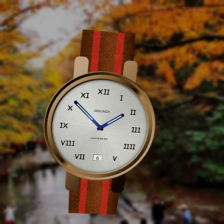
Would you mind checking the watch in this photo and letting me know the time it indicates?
1:52
